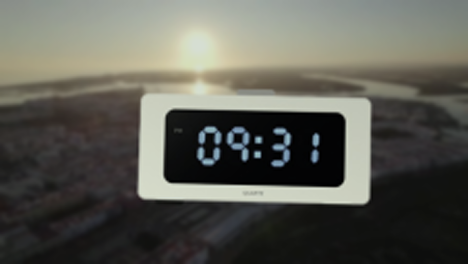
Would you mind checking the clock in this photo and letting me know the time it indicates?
9:31
